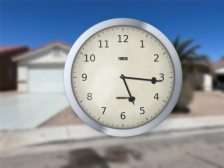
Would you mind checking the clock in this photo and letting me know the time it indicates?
5:16
